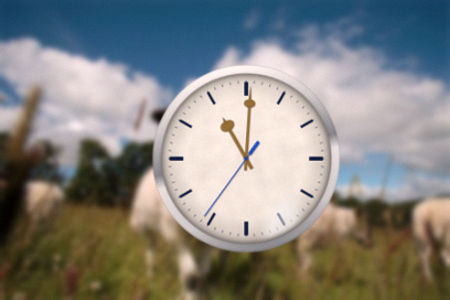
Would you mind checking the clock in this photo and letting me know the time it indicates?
11:00:36
